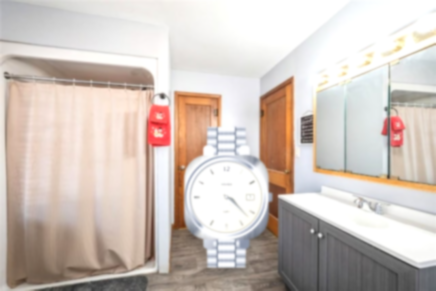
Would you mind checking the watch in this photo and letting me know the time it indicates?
4:22
